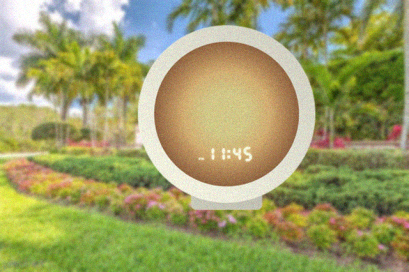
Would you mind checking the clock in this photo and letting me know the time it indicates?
11:45
